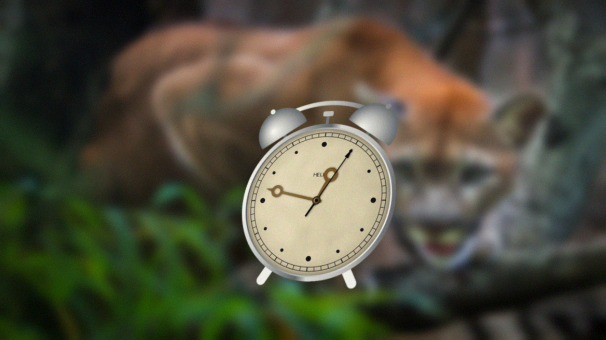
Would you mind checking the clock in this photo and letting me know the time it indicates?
12:47:05
